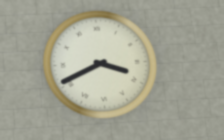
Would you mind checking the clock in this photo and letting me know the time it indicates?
3:41
